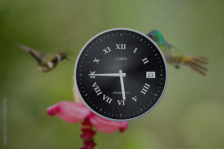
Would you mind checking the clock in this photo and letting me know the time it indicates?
5:45
